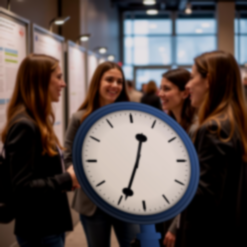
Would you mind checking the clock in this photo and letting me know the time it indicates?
12:34
